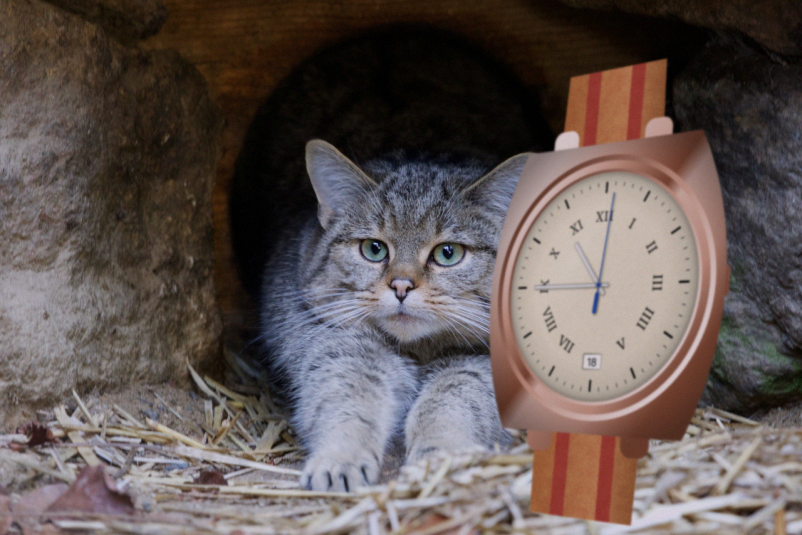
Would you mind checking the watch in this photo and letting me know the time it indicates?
10:45:01
